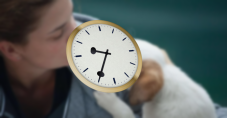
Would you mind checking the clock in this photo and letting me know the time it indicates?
9:35
